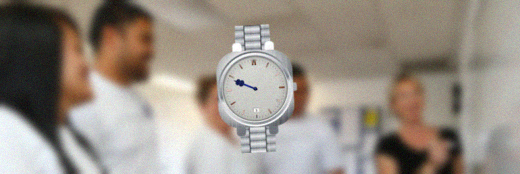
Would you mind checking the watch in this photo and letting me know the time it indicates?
9:49
